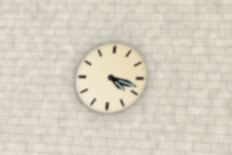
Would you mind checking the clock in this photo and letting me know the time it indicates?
4:18
